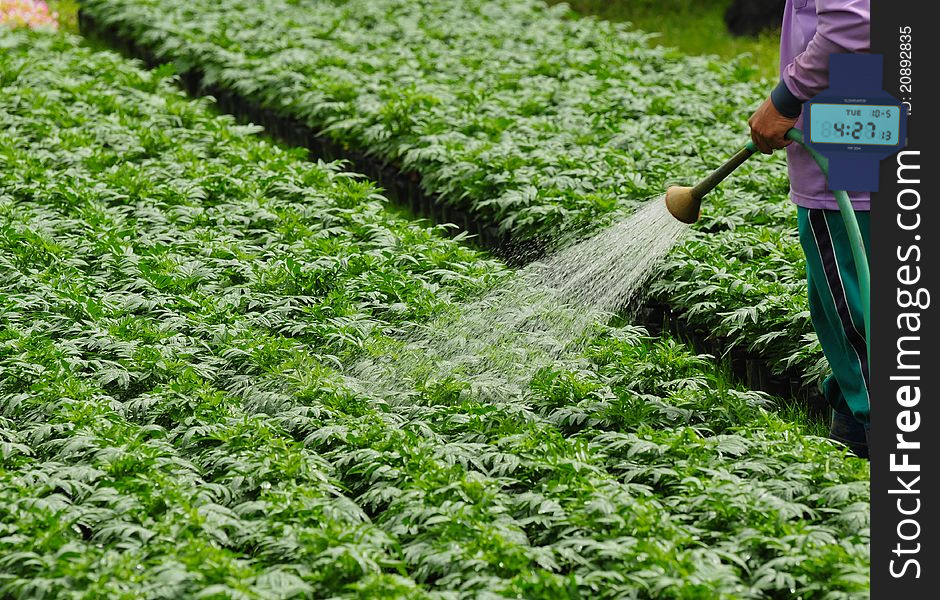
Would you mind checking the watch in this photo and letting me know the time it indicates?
4:27:13
